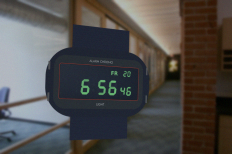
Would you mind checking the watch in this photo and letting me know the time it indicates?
6:56:46
